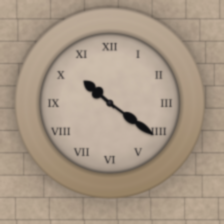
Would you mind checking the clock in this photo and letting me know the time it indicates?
10:21
